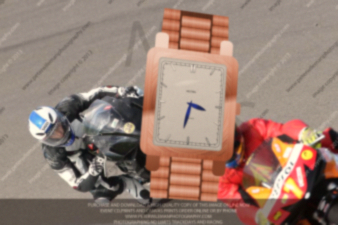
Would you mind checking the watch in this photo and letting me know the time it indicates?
3:32
